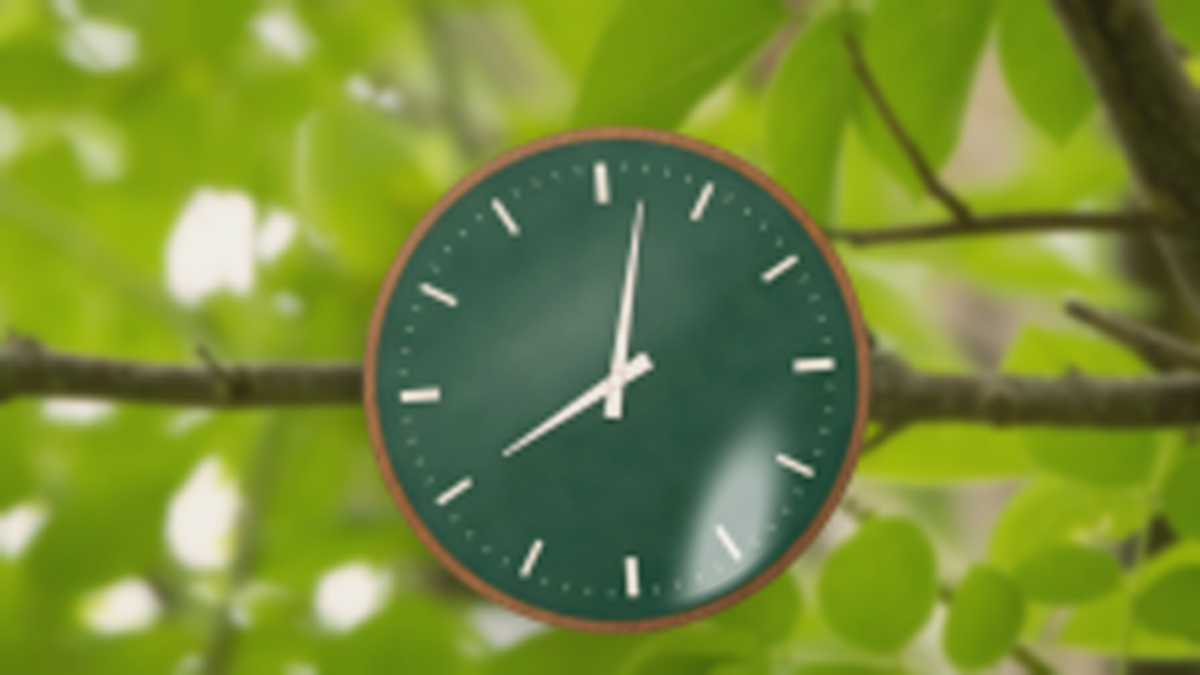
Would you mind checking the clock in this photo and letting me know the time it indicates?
8:02
